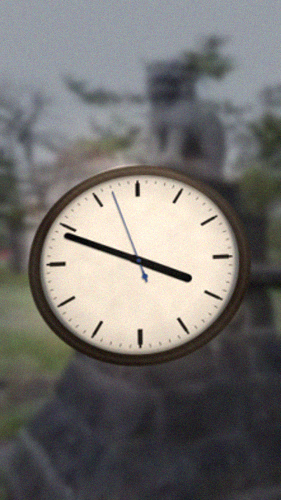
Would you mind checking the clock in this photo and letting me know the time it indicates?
3:48:57
